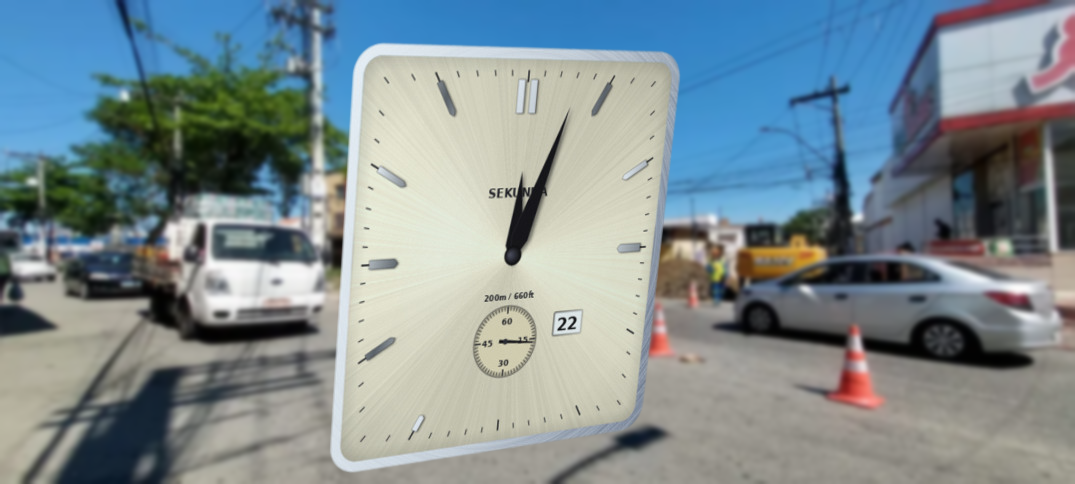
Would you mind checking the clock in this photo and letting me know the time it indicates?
12:03:16
